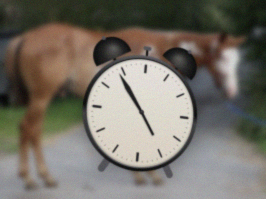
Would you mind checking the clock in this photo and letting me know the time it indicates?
4:54
